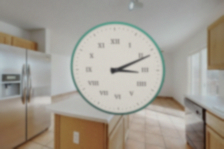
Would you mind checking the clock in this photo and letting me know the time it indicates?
3:11
